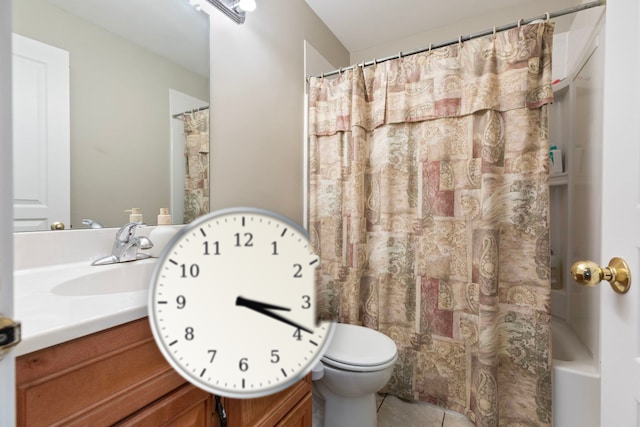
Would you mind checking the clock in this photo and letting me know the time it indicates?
3:19
